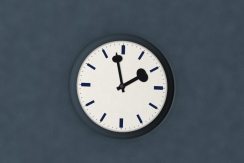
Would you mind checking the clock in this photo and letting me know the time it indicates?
1:58
